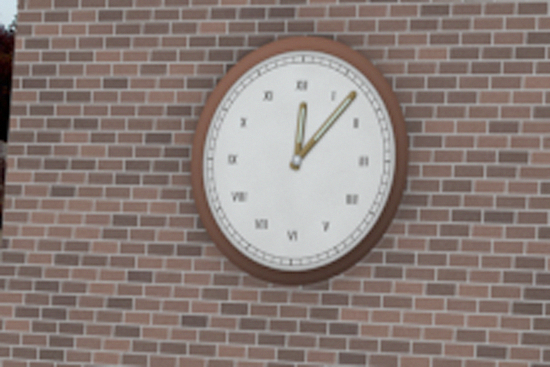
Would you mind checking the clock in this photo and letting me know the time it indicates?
12:07
